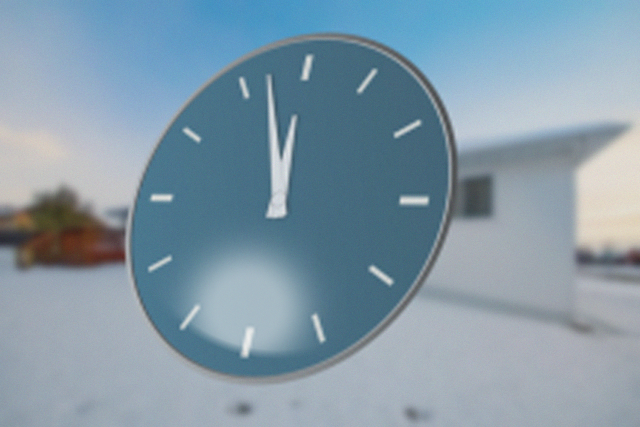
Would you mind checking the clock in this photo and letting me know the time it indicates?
11:57
